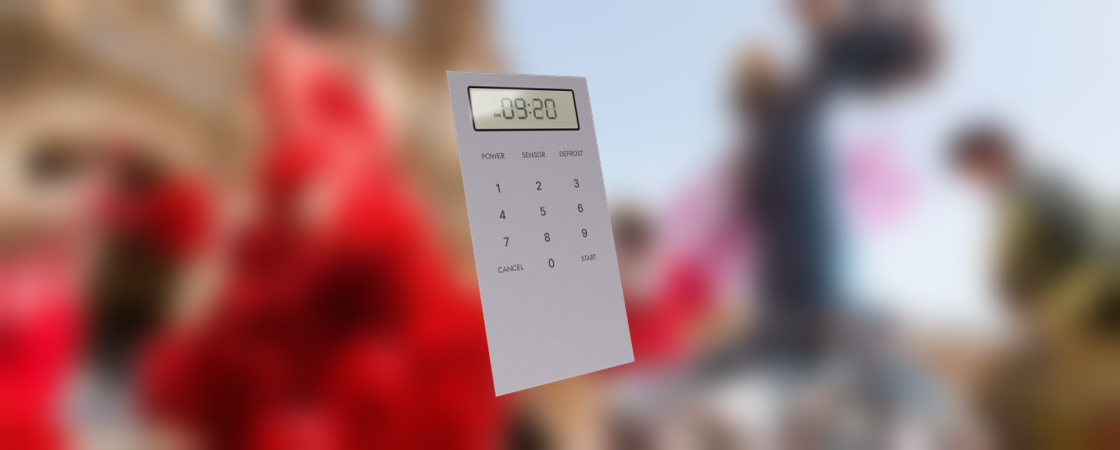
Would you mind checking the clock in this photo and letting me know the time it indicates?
9:20
